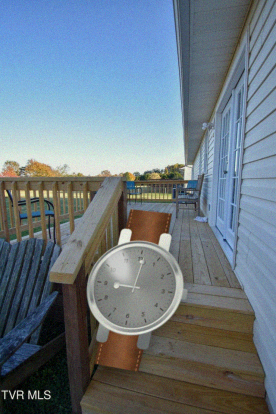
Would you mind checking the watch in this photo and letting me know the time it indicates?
9:01
